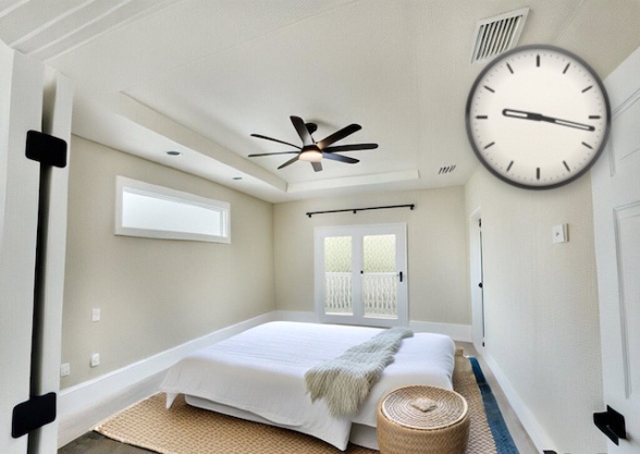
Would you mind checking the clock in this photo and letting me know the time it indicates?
9:17
